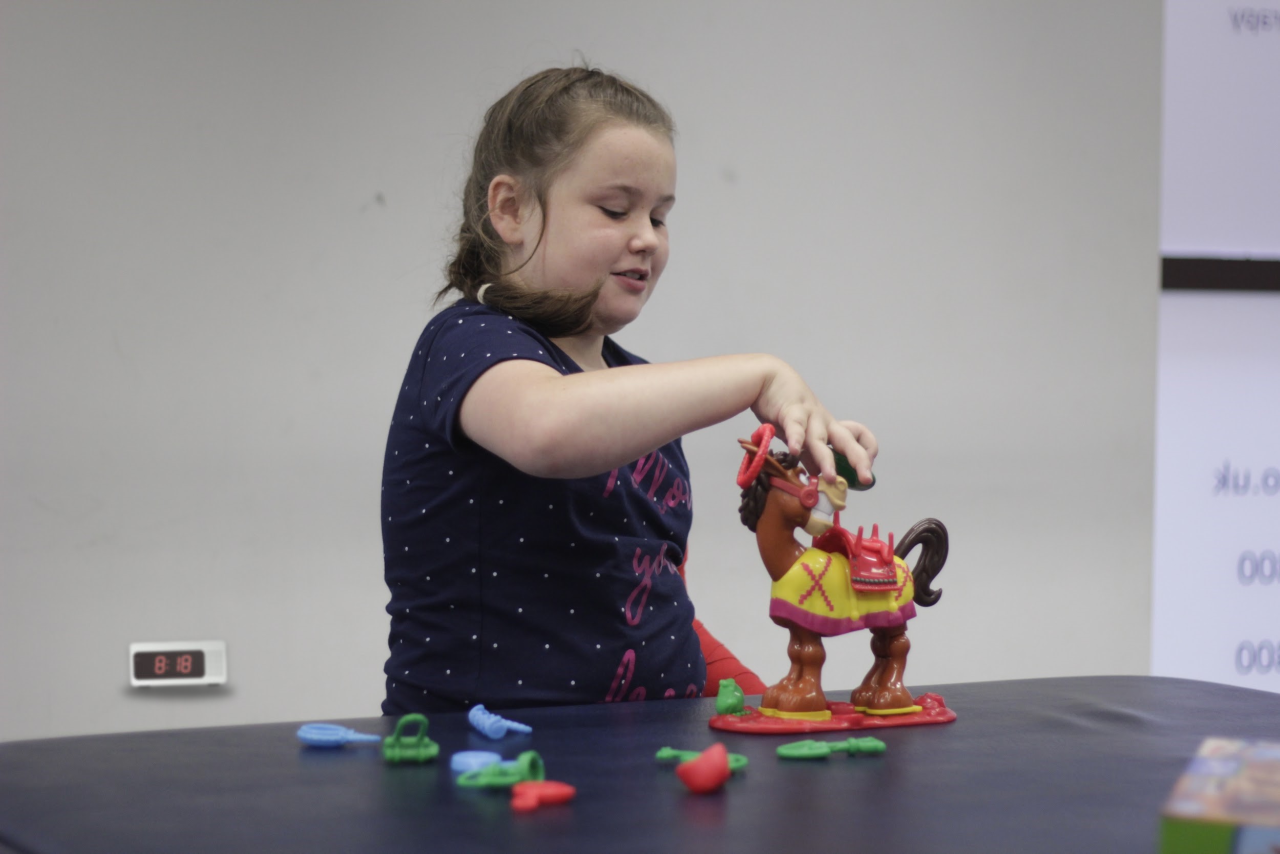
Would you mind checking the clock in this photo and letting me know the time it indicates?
8:18
